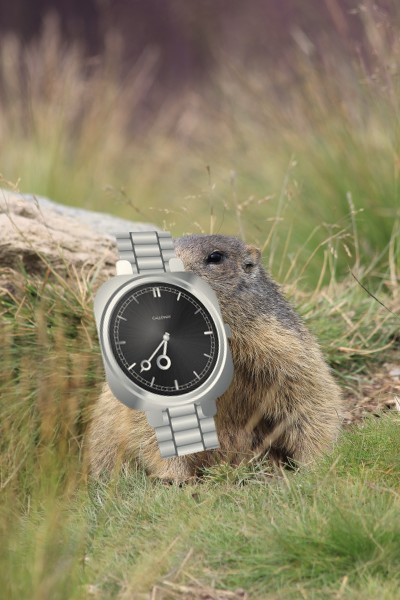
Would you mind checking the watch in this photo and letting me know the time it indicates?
6:38
